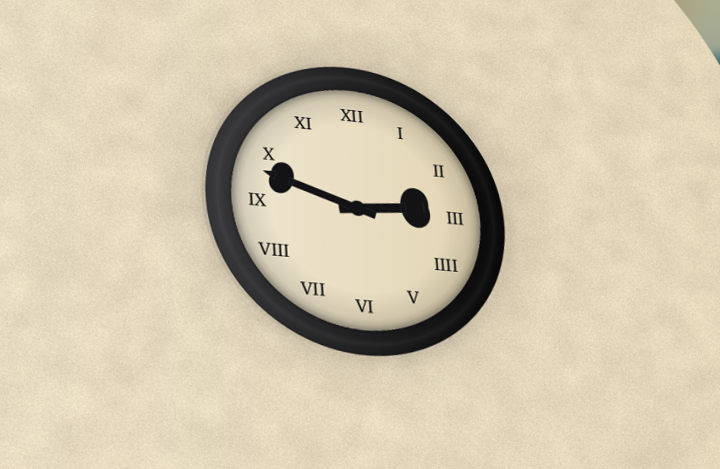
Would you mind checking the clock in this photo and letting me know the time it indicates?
2:48
